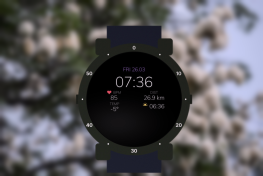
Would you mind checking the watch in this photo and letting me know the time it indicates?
7:36
